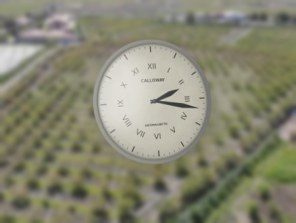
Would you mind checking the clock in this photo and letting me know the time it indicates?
2:17
